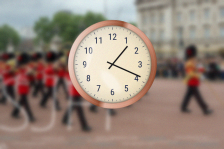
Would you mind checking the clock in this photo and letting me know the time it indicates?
1:19
